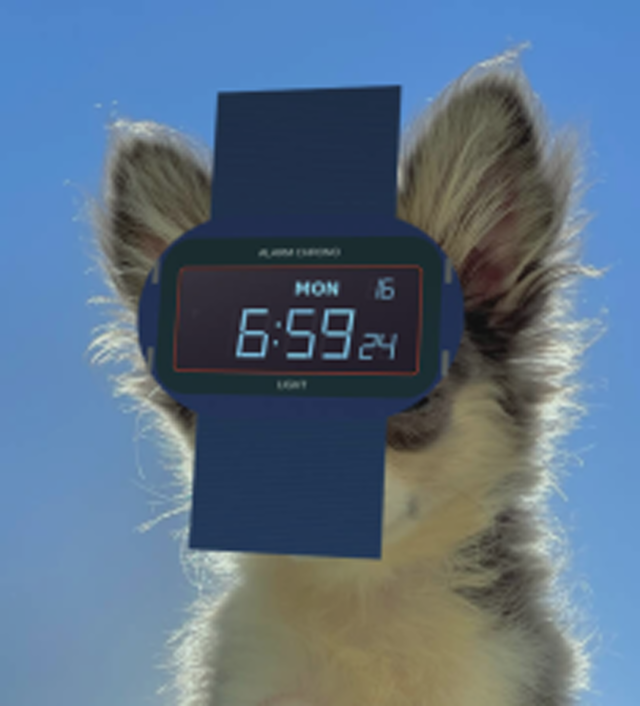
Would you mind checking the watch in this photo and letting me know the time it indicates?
6:59:24
